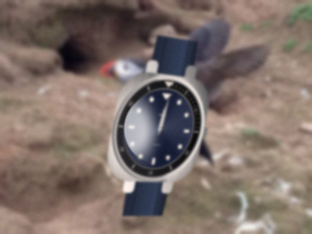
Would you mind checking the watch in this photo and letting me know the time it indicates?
12:01
